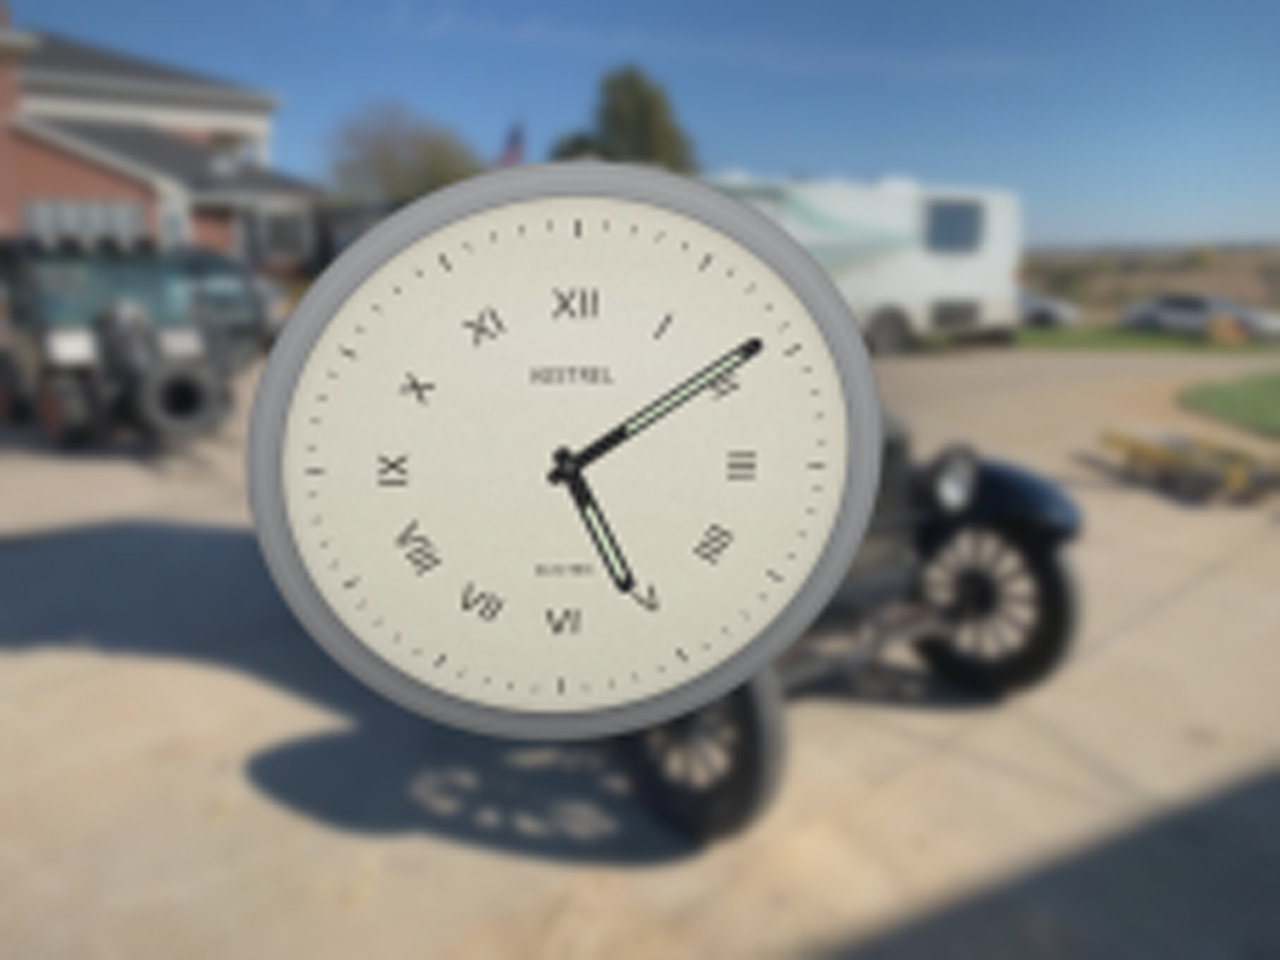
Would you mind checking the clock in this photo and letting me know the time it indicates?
5:09
